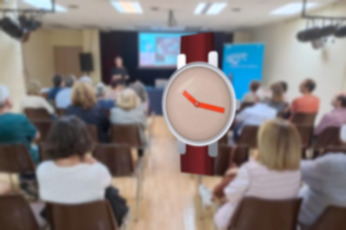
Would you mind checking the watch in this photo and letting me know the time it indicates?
10:17
